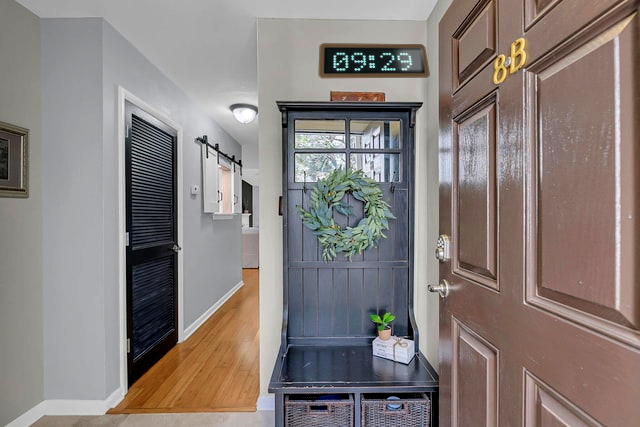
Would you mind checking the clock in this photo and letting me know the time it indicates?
9:29
